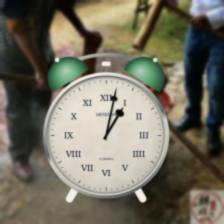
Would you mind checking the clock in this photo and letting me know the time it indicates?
1:02
